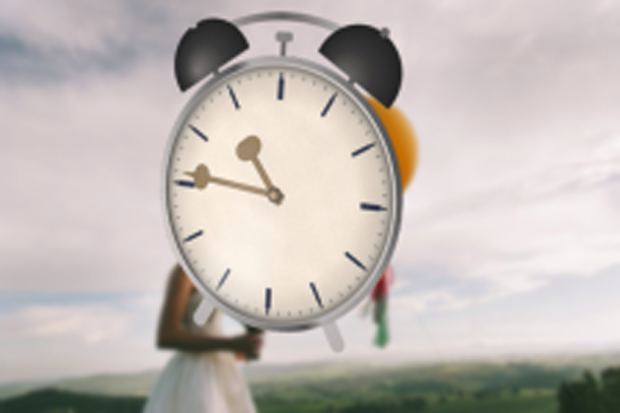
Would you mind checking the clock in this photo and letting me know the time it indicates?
10:46
